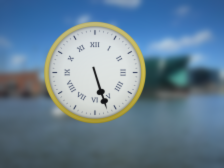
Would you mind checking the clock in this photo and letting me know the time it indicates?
5:27
